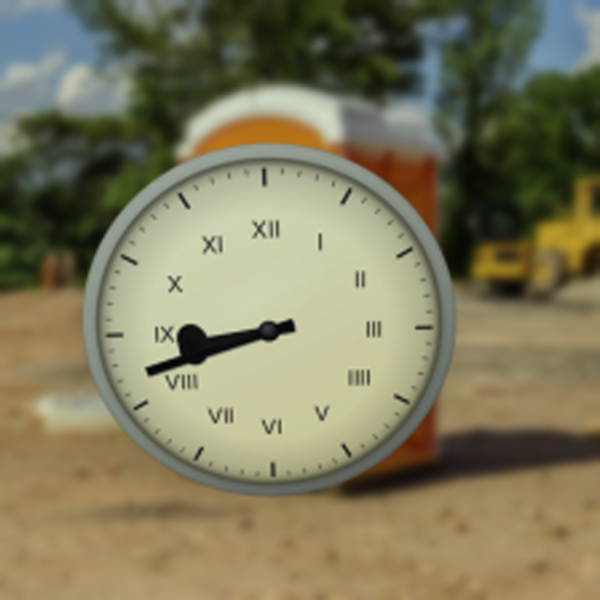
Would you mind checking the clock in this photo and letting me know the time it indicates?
8:42
